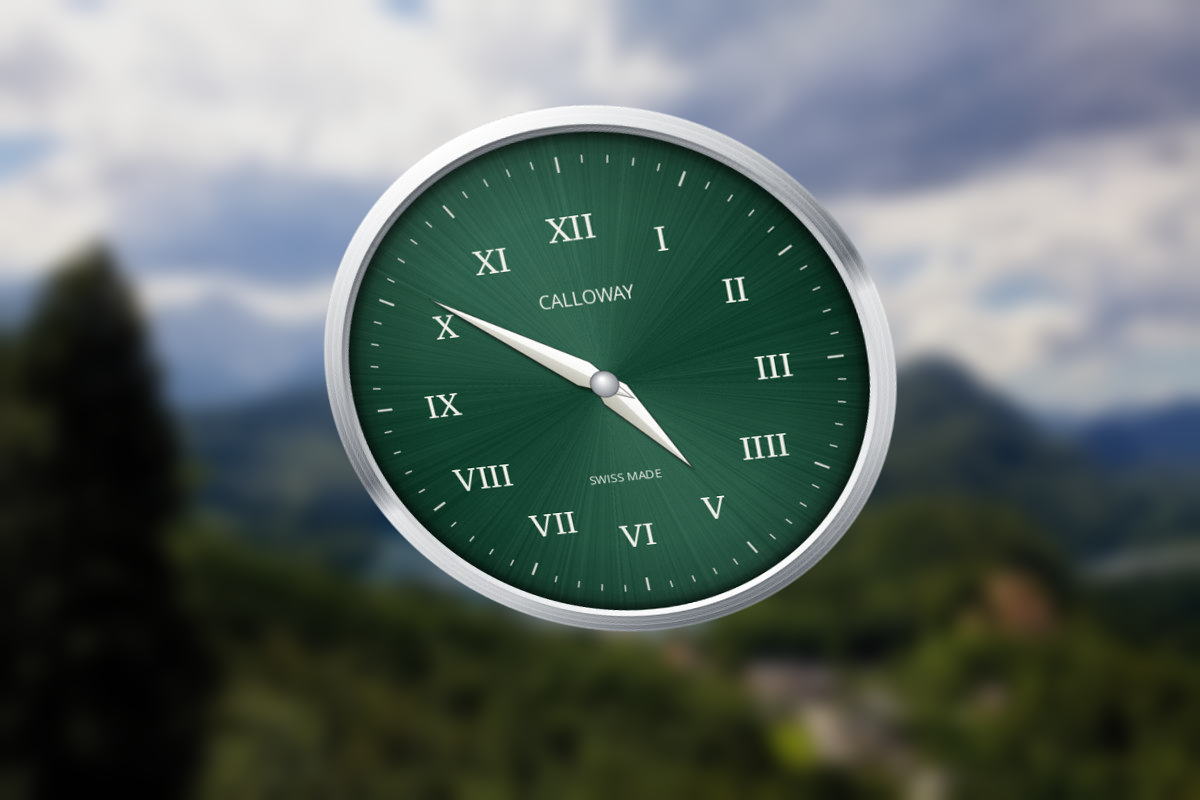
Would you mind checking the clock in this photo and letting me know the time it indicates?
4:51
